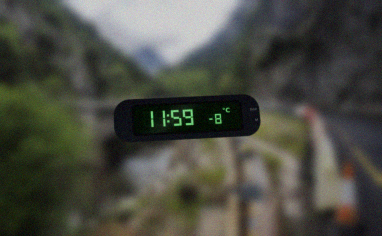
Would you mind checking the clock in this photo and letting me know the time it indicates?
11:59
